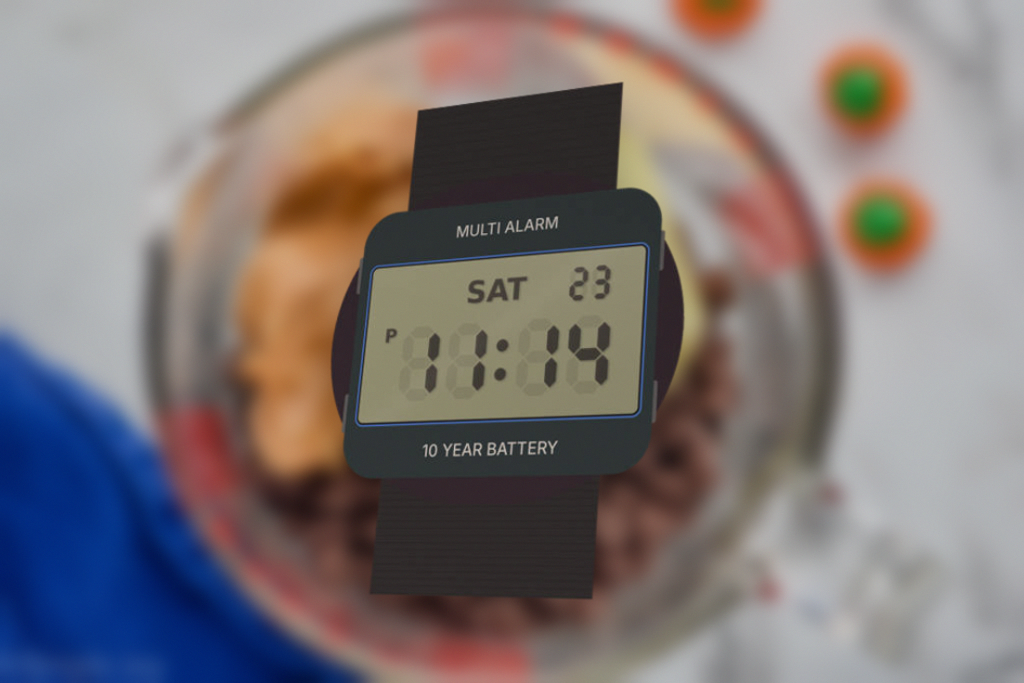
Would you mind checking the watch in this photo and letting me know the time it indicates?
11:14
